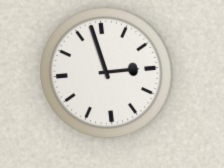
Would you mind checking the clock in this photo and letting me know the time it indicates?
2:58
